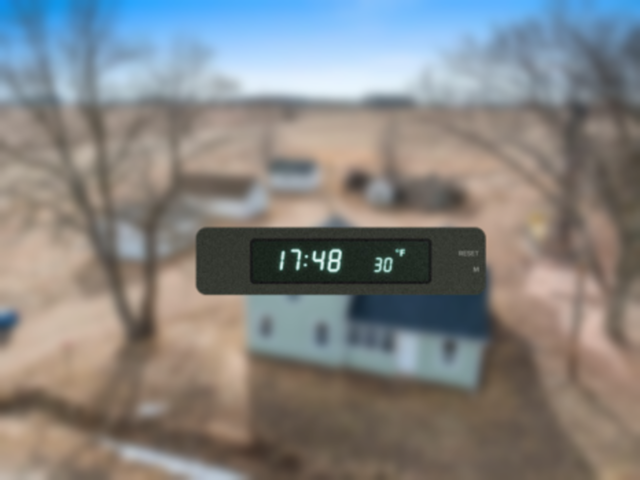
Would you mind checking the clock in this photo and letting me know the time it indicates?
17:48
